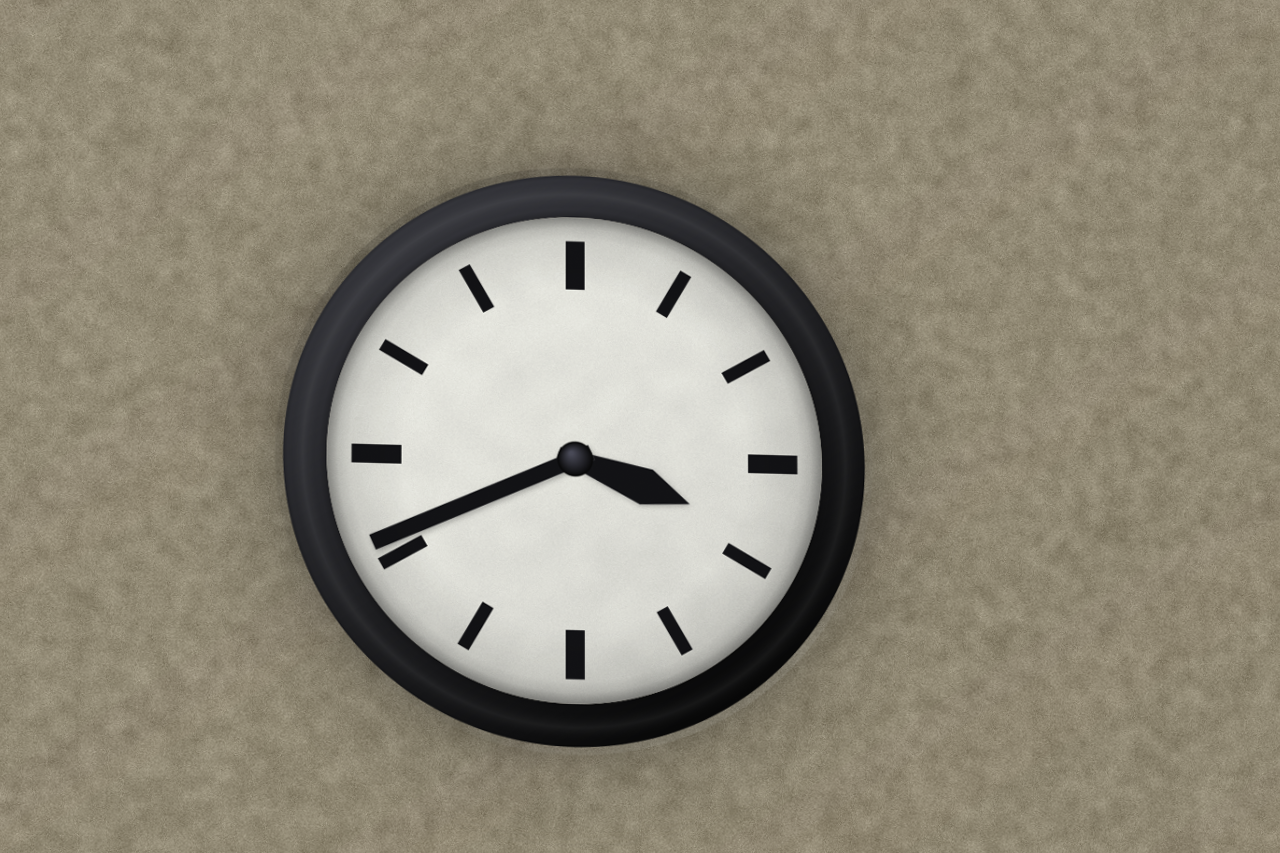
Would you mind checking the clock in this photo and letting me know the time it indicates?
3:41
